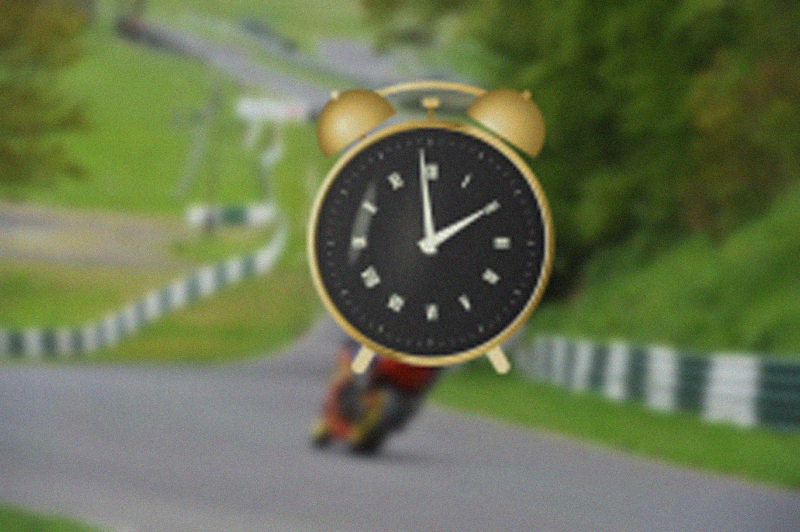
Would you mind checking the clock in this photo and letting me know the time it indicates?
1:59
